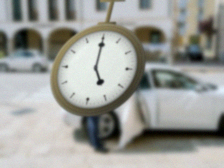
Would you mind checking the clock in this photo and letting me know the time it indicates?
5:00
